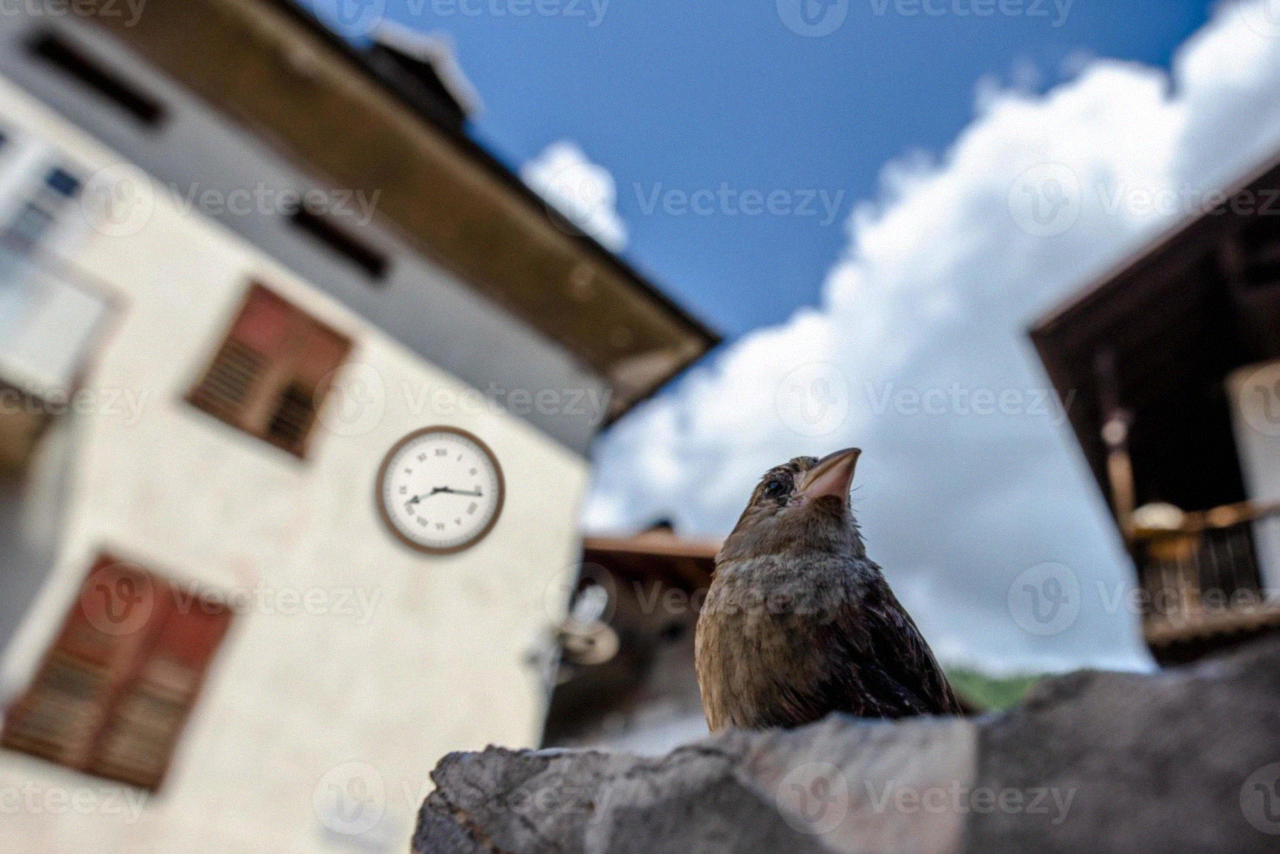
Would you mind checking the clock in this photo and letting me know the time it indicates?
8:16
